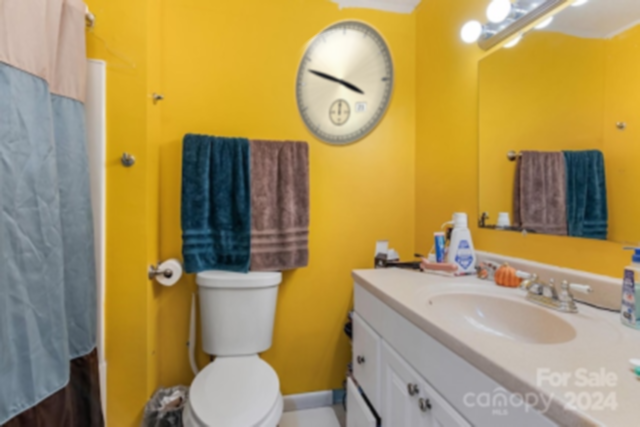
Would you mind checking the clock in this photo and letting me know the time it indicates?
3:48
